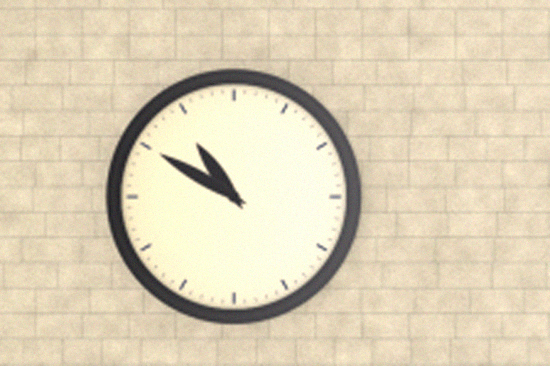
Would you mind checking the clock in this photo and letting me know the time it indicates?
10:50
